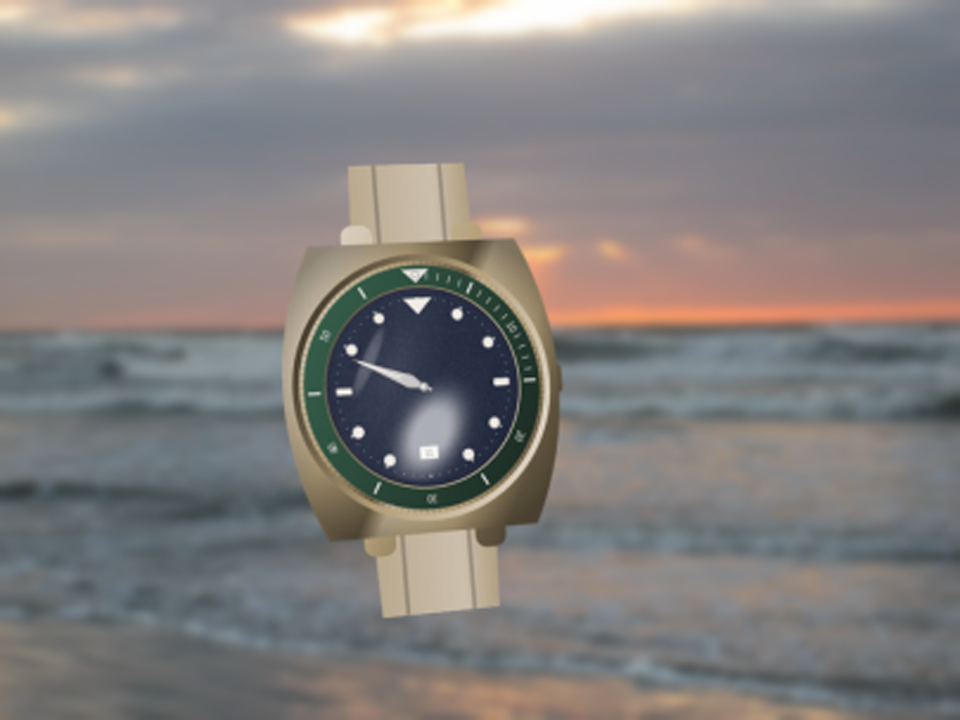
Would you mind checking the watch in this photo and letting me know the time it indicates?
9:49
